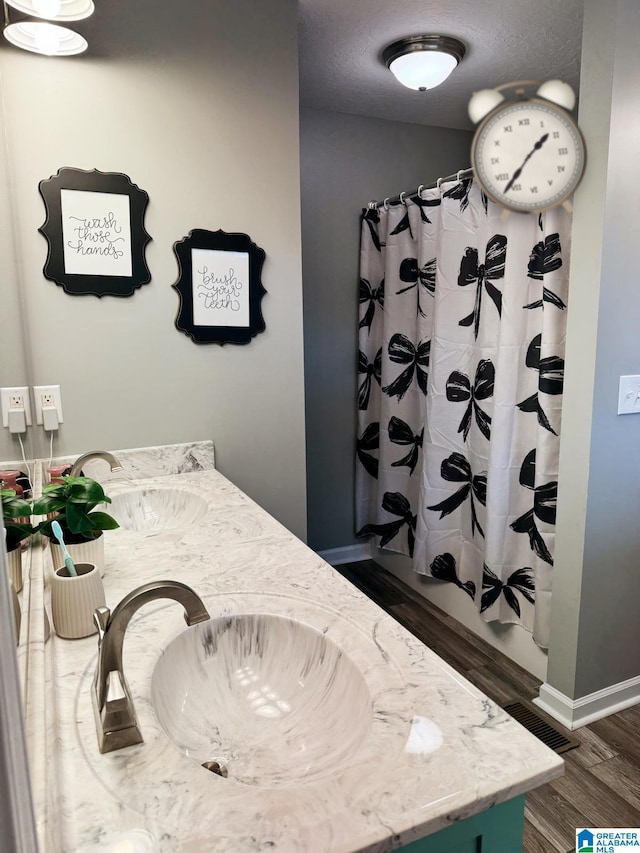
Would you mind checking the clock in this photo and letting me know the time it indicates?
1:37
